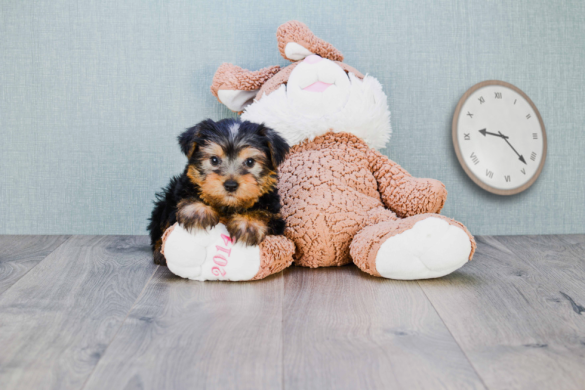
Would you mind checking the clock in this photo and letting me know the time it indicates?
9:23
